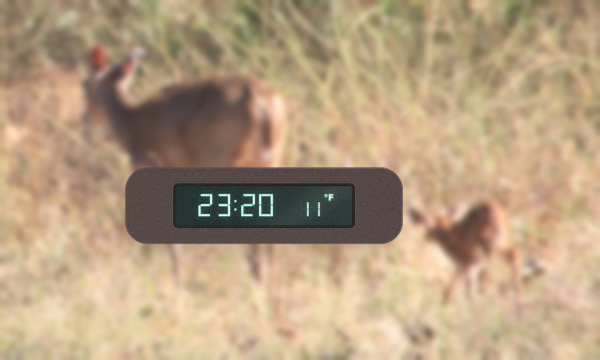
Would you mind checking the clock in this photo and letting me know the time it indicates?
23:20
